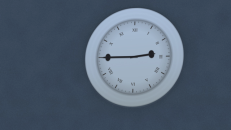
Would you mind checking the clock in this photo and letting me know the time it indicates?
2:45
